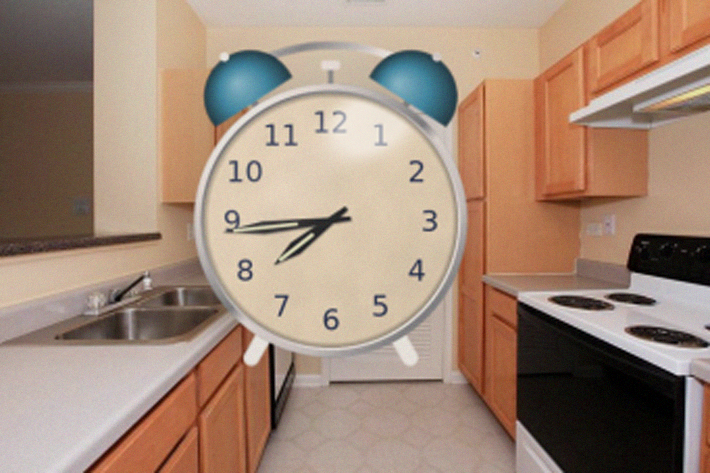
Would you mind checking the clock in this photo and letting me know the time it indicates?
7:44
